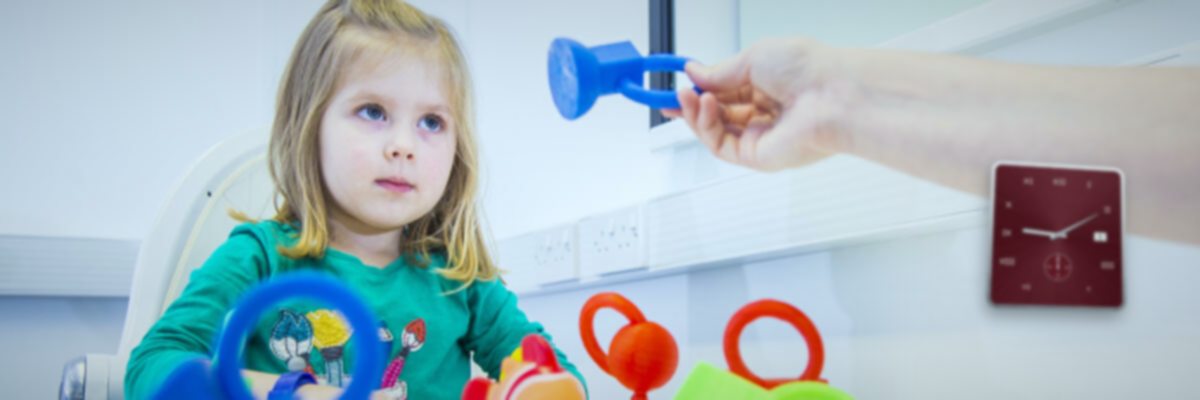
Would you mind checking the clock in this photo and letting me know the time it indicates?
9:10
